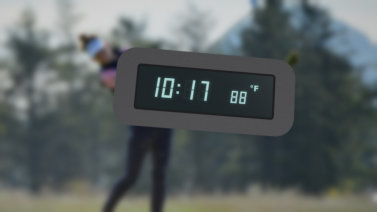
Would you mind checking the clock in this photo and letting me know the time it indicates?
10:17
